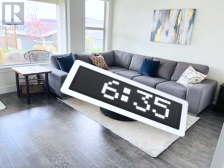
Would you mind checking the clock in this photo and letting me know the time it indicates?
6:35
